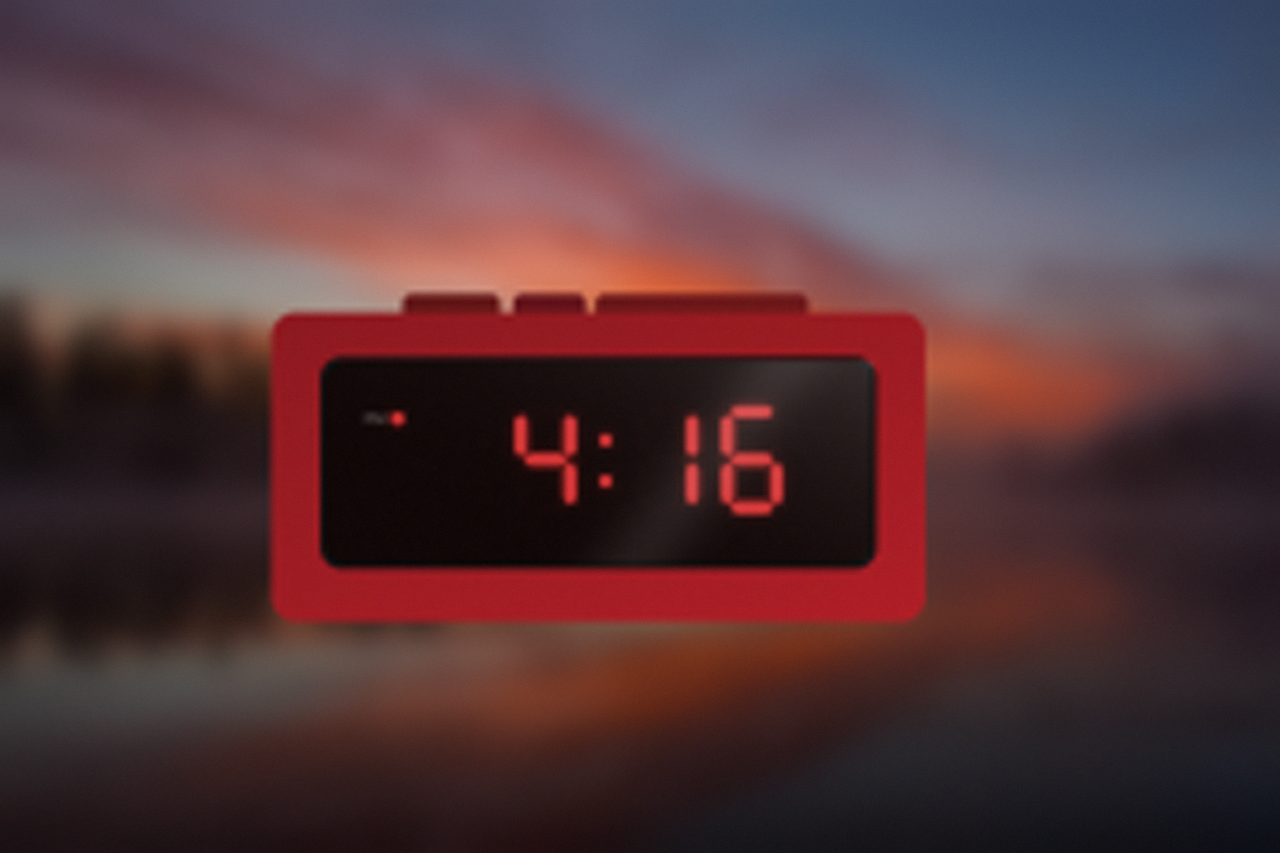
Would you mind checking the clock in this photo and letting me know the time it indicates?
4:16
